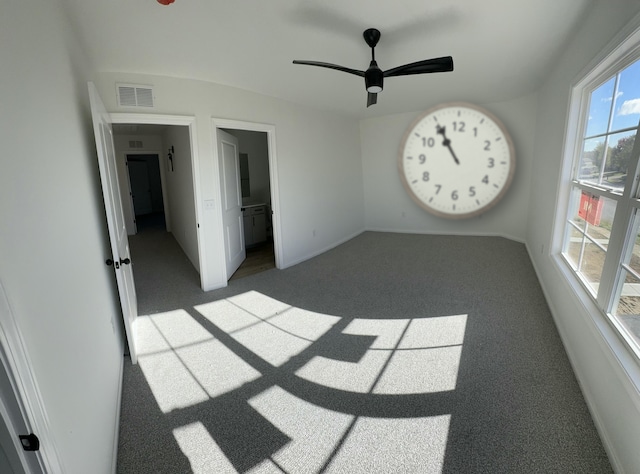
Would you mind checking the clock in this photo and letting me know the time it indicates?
10:55
